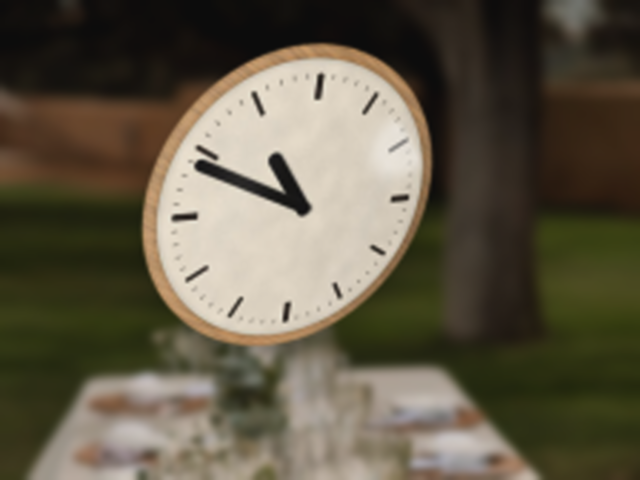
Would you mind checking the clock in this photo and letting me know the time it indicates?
10:49
